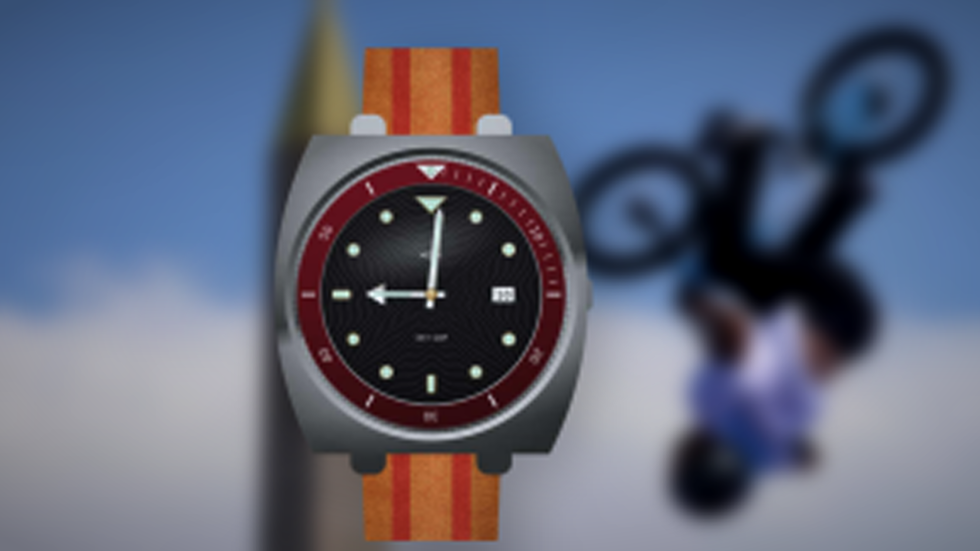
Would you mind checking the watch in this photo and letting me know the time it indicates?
9:01
